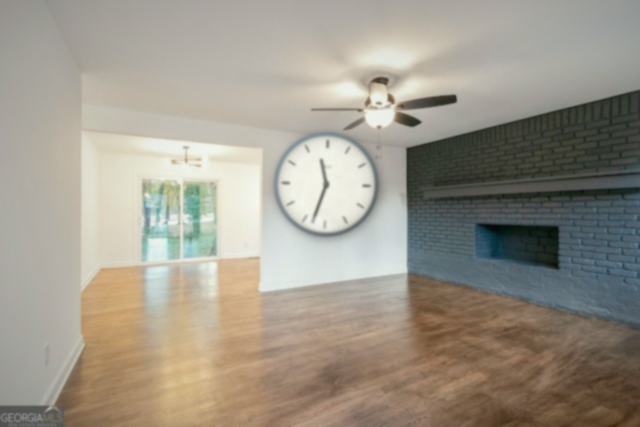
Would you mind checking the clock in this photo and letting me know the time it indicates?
11:33
